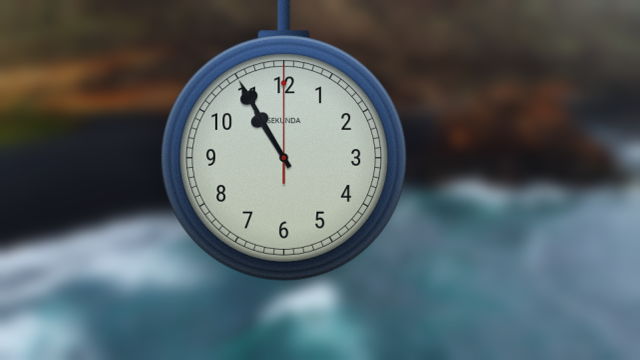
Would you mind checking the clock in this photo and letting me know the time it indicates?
10:55:00
